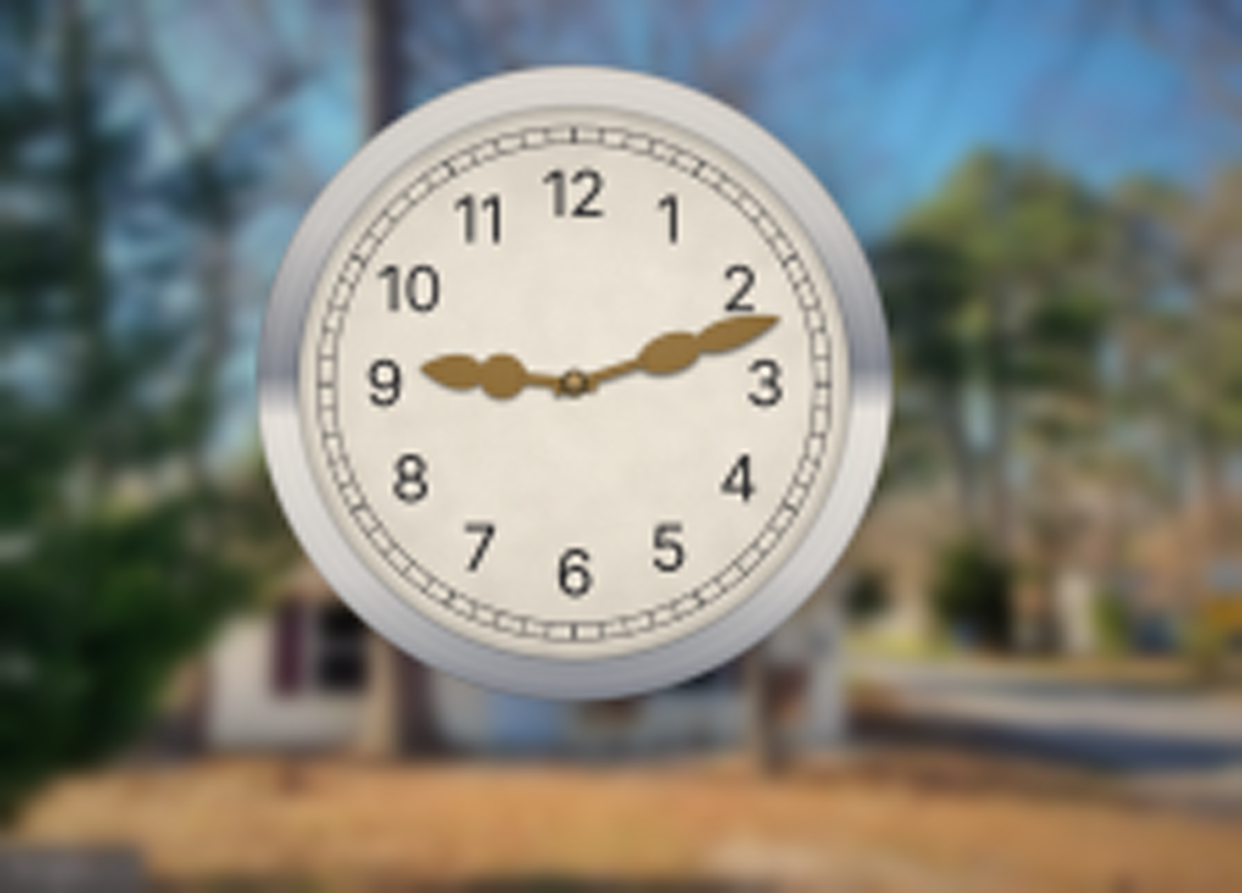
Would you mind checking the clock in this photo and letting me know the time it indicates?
9:12
